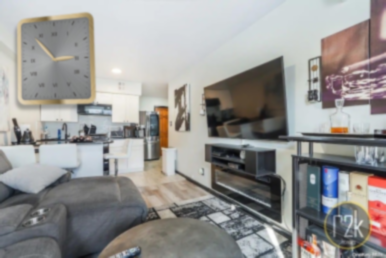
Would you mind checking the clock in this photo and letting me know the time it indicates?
2:53
